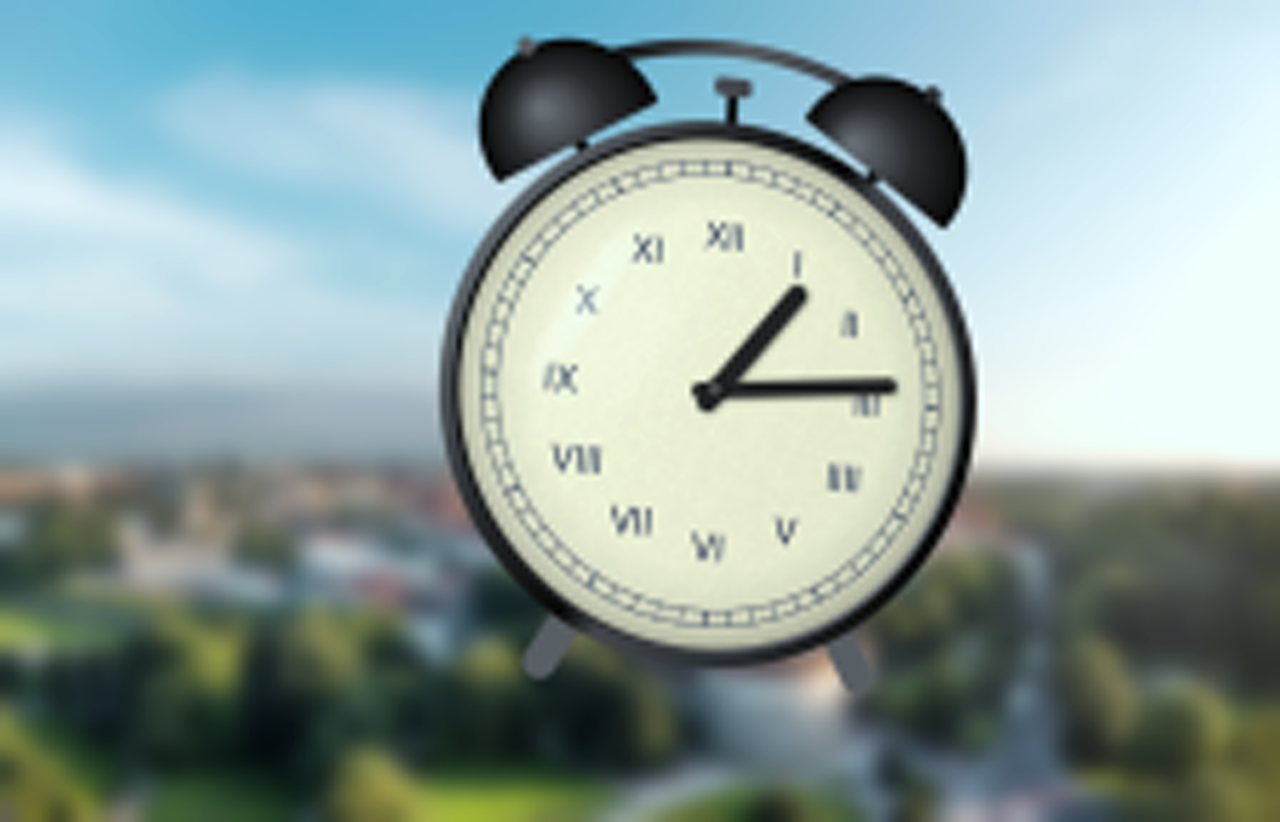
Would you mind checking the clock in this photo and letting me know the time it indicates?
1:14
